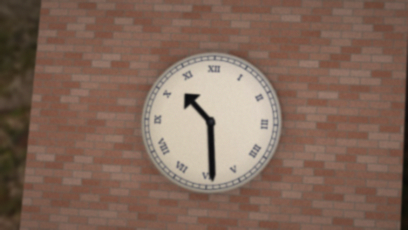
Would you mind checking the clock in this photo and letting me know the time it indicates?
10:29
